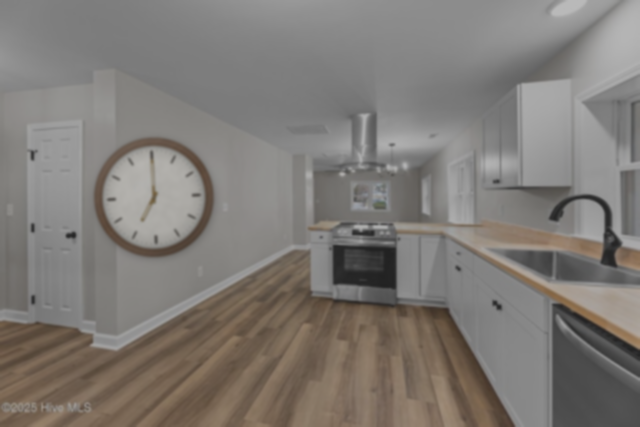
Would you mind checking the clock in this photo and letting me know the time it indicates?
7:00
